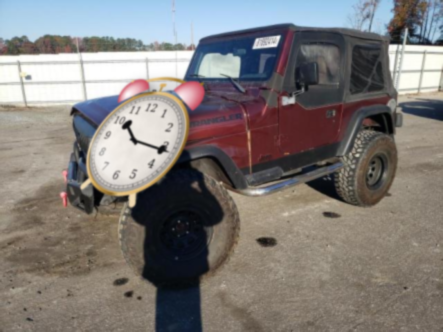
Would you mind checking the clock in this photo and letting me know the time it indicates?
10:16
